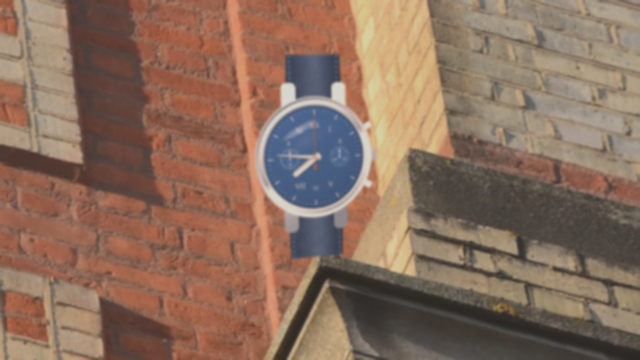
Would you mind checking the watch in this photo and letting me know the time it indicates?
7:46
